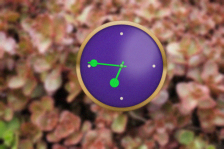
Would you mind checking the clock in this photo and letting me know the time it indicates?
6:46
